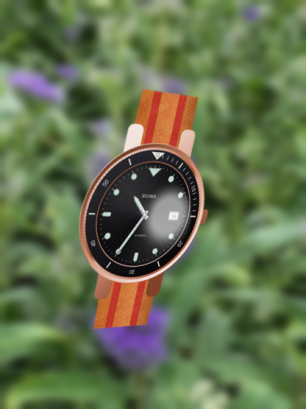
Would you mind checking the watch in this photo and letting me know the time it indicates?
10:35
